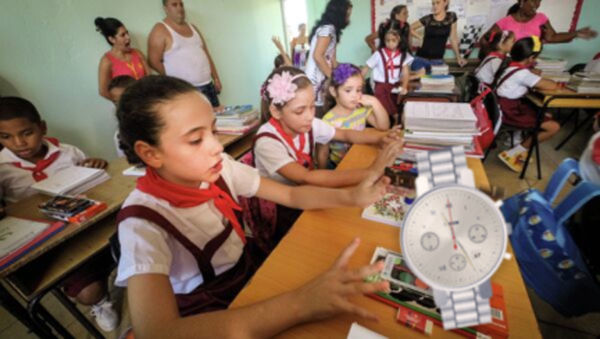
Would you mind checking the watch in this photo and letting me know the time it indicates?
11:26
